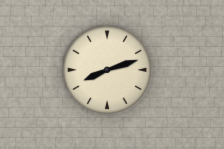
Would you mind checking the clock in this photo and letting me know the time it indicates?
8:12
